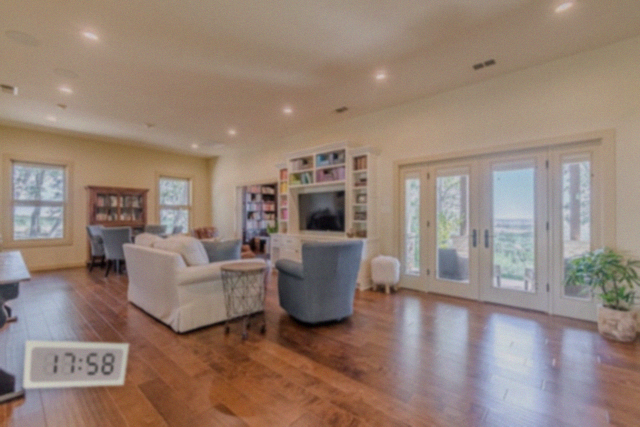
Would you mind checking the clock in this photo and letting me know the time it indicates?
17:58
